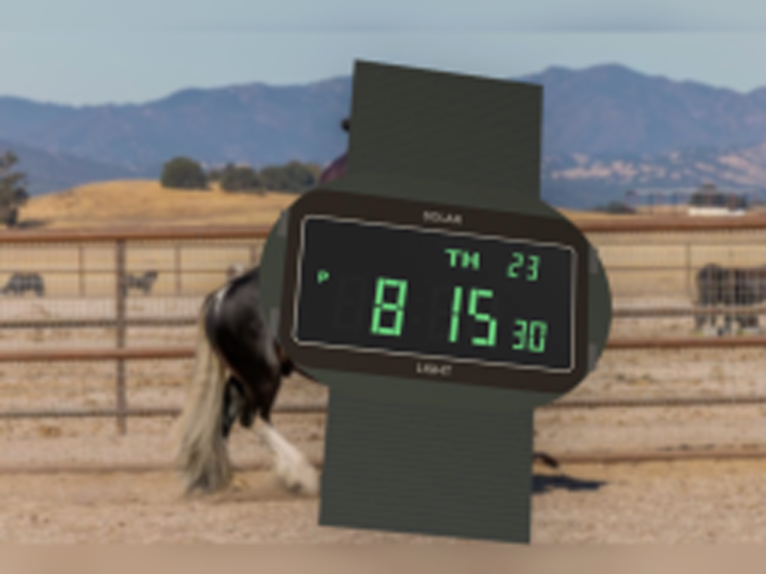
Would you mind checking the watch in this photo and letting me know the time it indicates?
8:15:30
